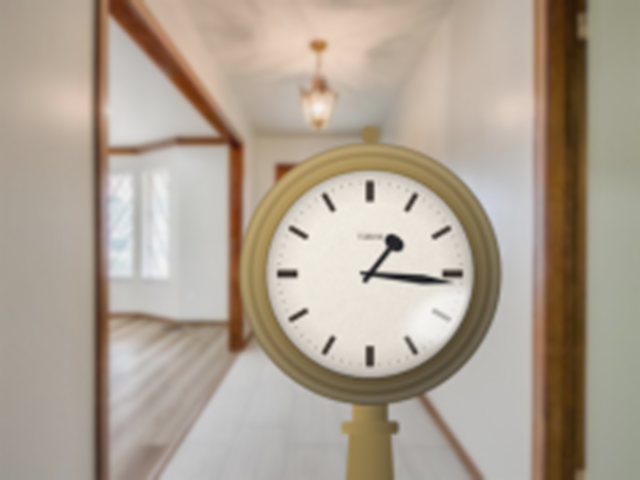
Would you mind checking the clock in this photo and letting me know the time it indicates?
1:16
